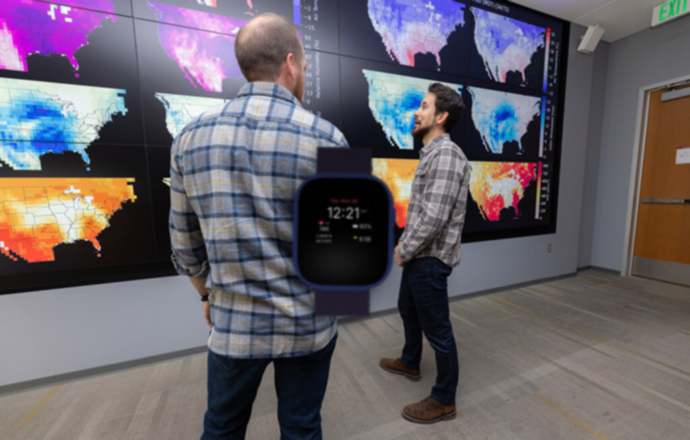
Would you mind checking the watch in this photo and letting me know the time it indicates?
12:21
